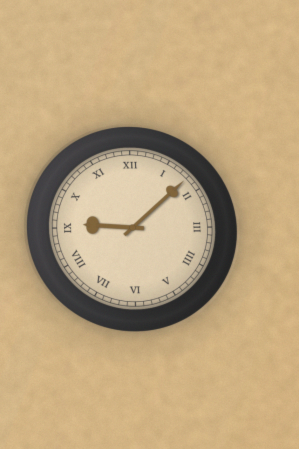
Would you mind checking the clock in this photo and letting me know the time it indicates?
9:08
